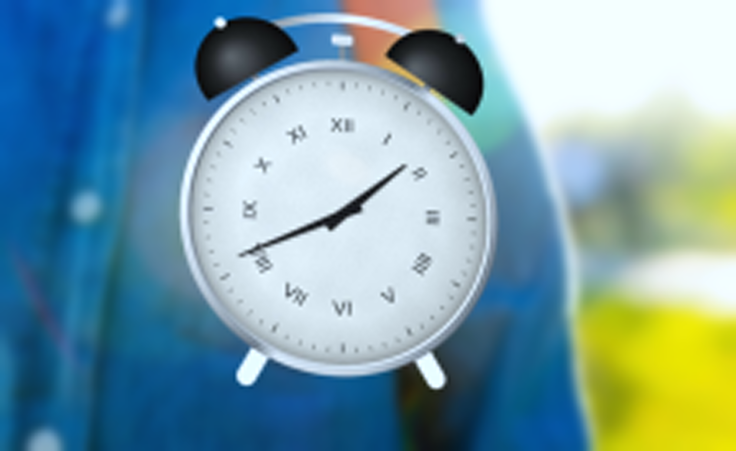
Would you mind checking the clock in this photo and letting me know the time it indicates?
1:41
